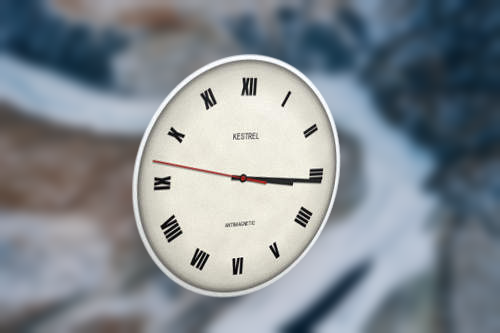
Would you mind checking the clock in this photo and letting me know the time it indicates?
3:15:47
